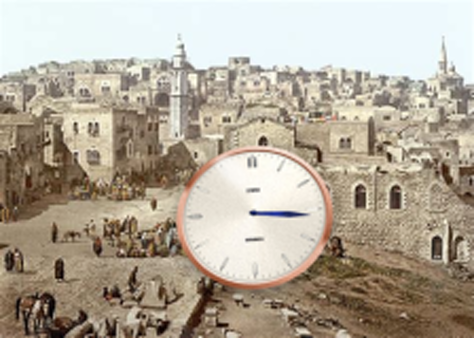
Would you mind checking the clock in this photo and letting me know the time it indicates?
3:16
